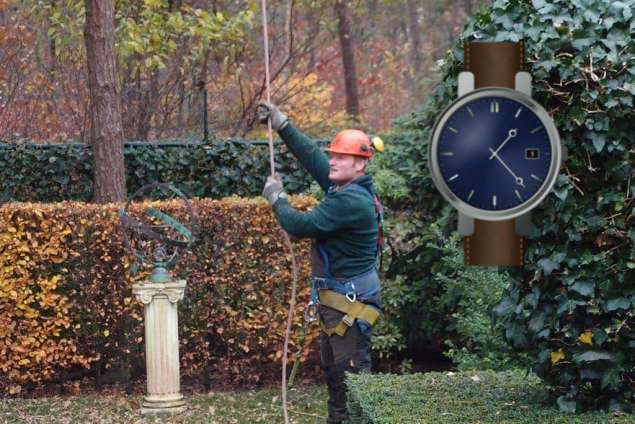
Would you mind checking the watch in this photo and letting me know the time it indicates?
1:23
